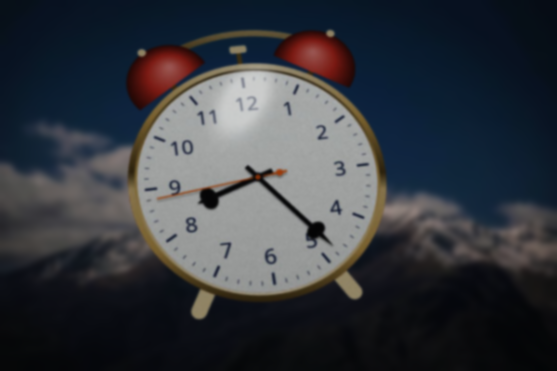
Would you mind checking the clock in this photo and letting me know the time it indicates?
8:23:44
